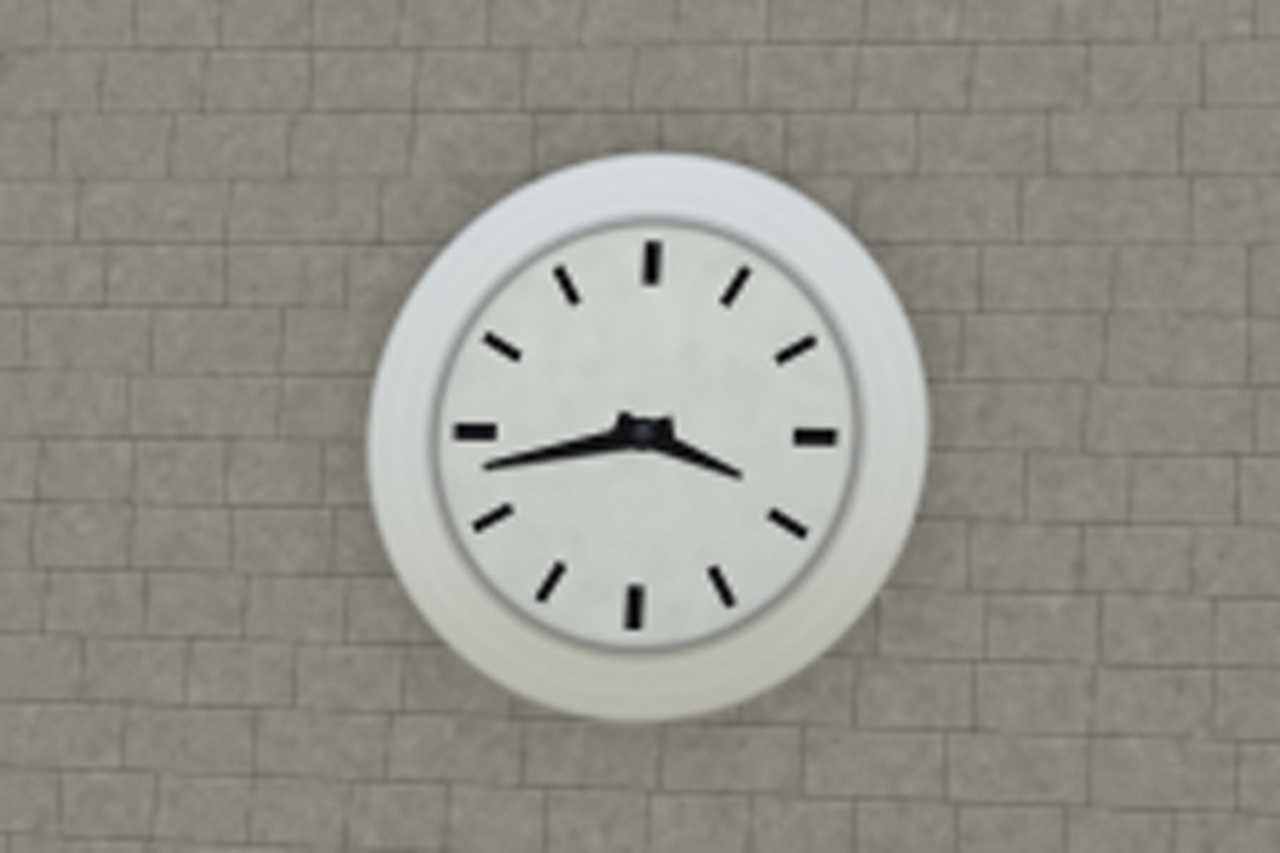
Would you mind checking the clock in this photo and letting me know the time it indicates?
3:43
